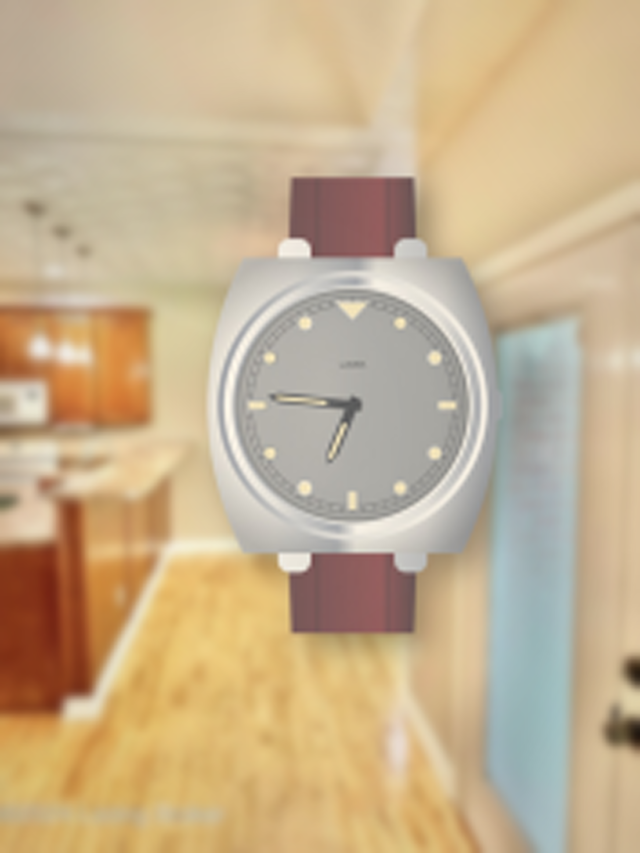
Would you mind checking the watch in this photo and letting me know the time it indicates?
6:46
